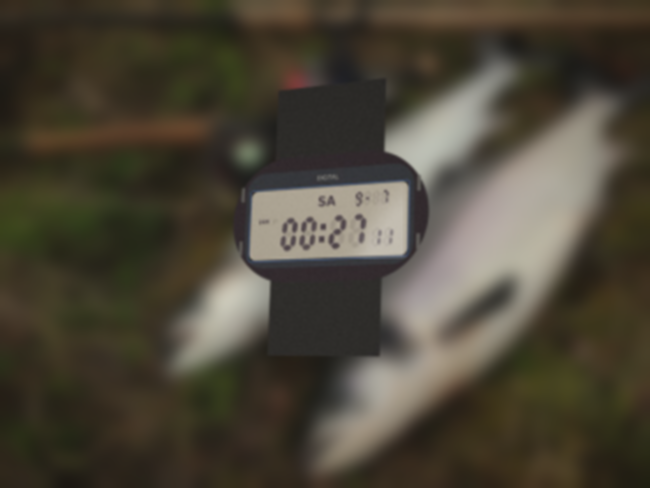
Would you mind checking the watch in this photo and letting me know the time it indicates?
0:27:11
